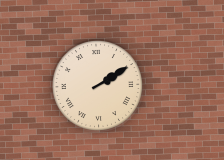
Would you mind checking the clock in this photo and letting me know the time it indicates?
2:10
